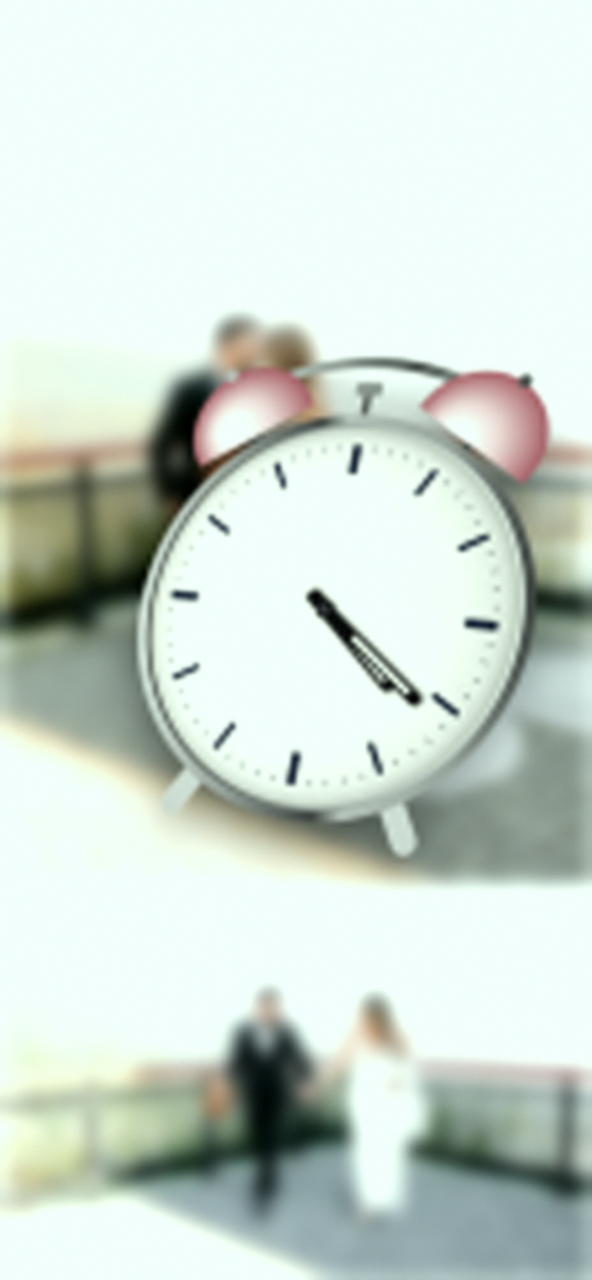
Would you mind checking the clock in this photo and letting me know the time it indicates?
4:21
